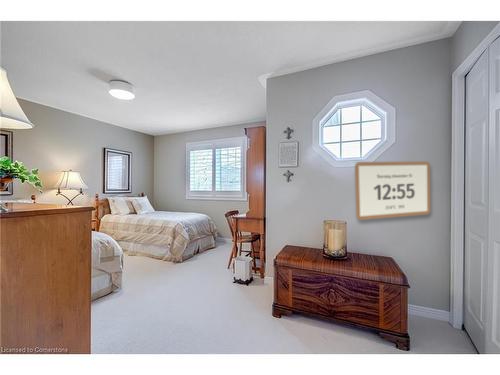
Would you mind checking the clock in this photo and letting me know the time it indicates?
12:55
